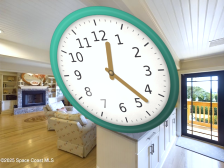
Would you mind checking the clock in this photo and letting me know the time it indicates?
12:23
